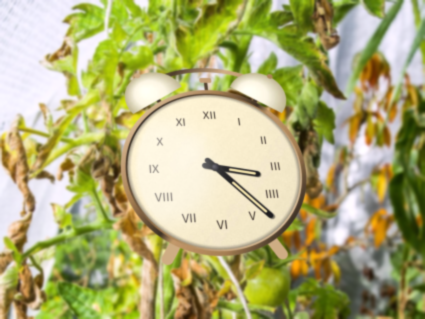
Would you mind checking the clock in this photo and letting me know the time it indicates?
3:23
